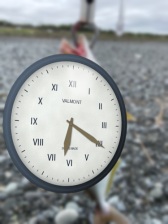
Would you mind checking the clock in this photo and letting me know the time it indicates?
6:20
